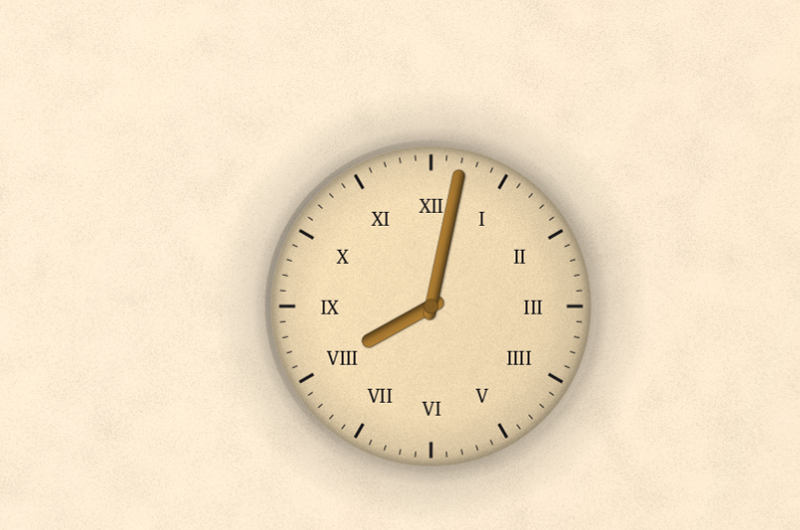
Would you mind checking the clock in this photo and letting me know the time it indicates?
8:02
